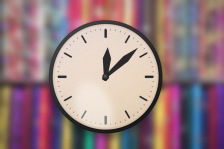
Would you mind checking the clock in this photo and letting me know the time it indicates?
12:08
